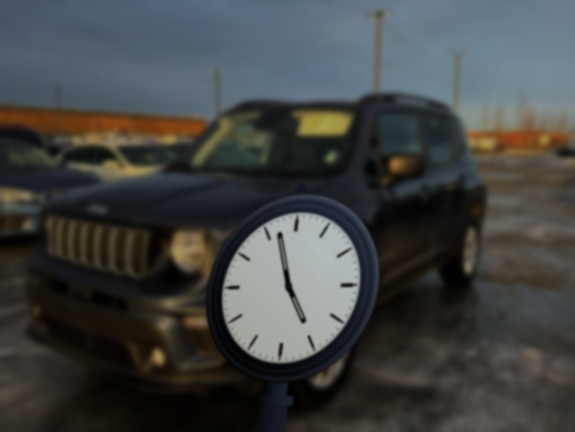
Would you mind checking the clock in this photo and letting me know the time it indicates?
4:57
